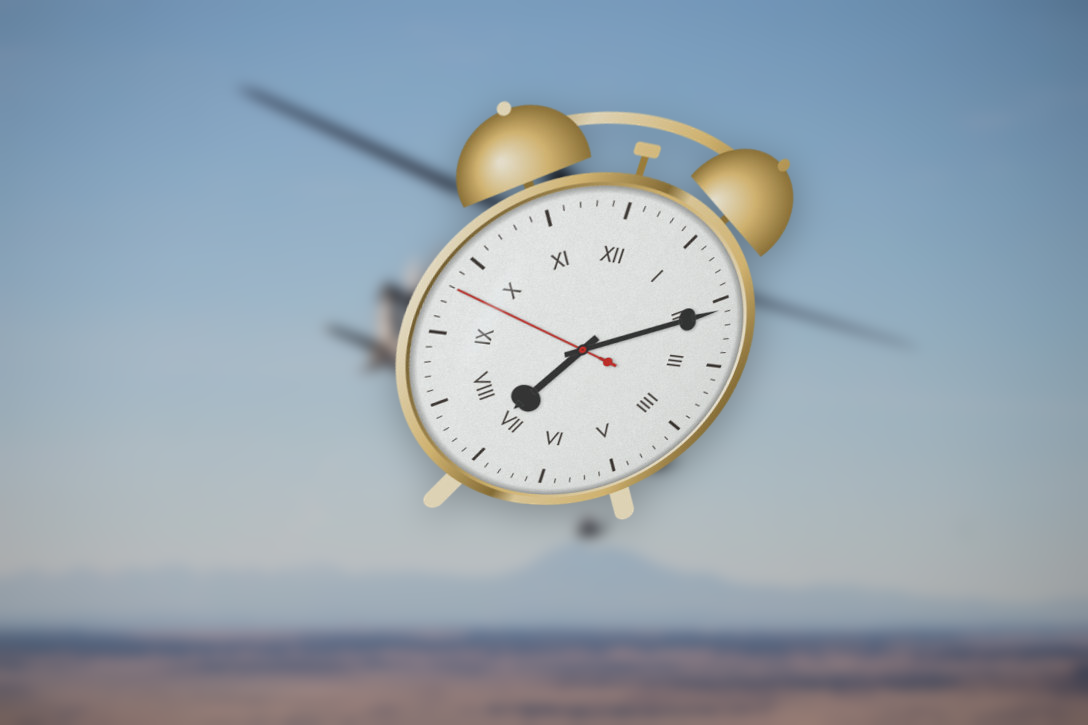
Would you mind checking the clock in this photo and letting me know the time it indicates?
7:10:48
